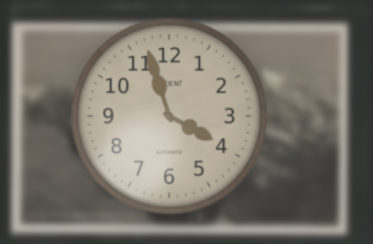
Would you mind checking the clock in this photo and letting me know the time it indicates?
3:57
